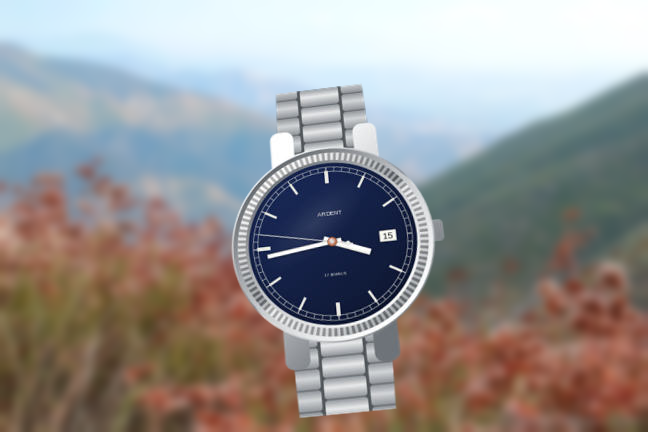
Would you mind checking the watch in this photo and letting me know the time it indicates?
3:43:47
